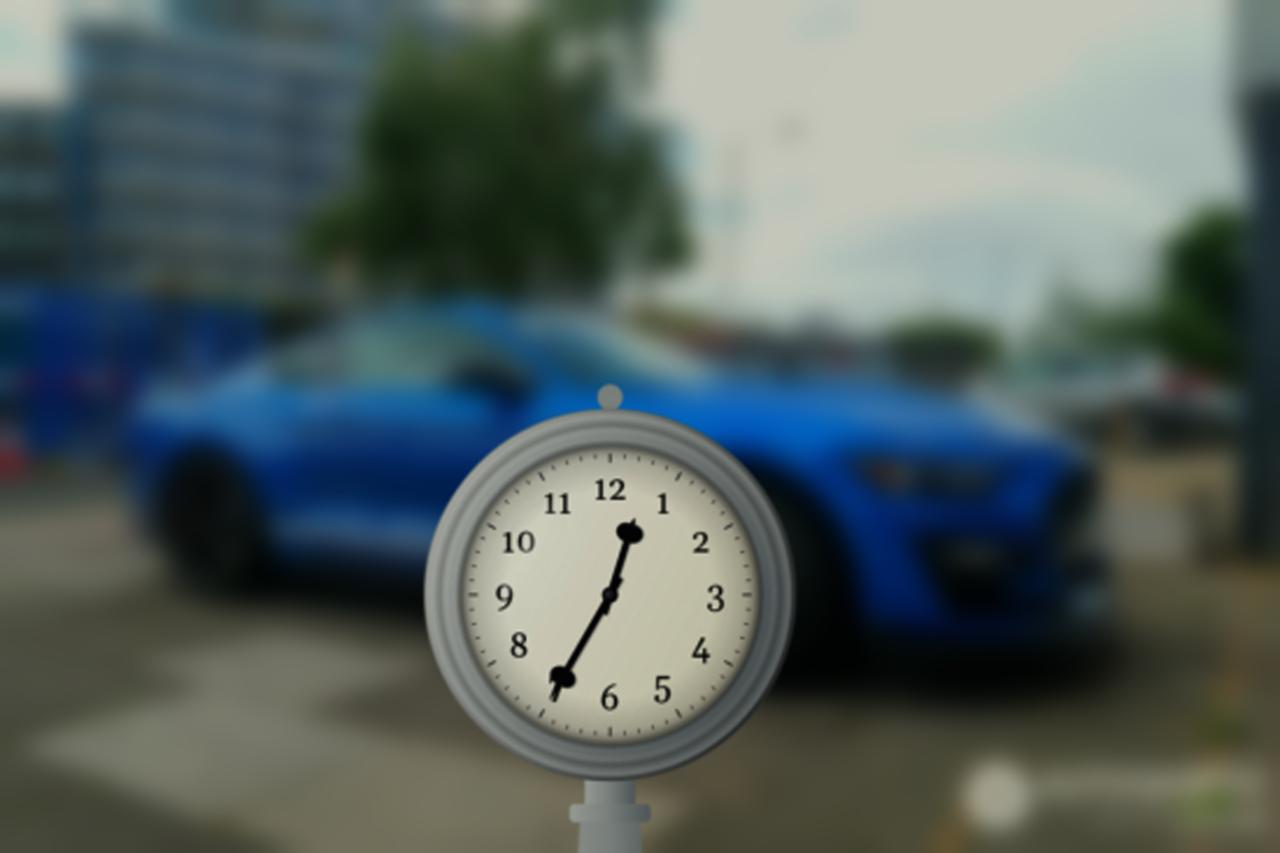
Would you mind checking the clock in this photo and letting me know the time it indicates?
12:35
